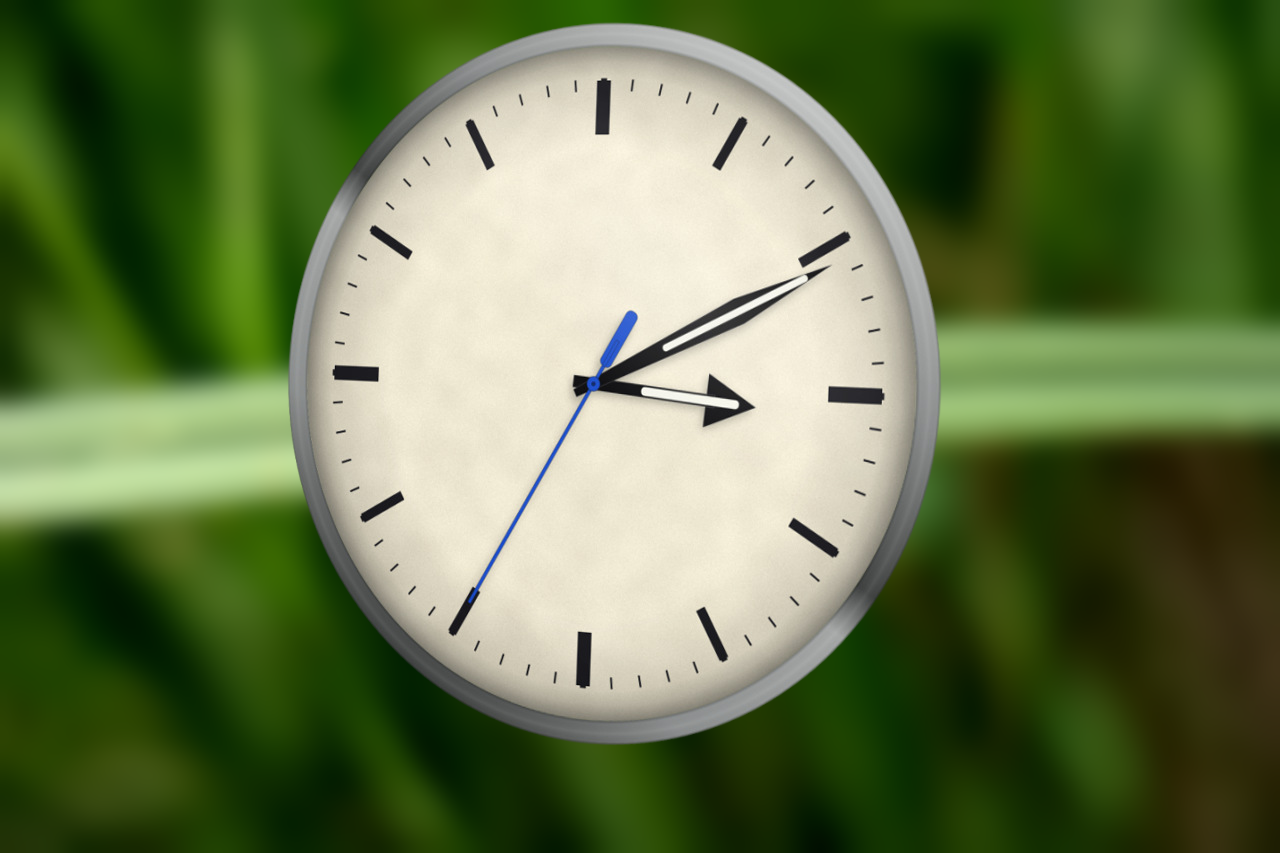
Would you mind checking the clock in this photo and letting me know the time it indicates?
3:10:35
